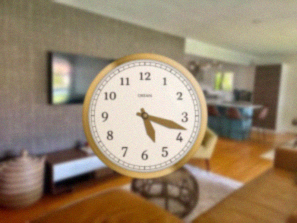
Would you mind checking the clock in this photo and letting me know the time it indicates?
5:18
